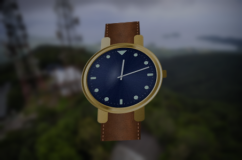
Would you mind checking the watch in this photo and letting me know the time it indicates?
12:12
